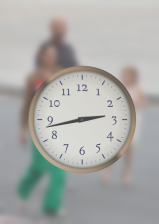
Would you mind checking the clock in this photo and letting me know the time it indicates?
2:43
